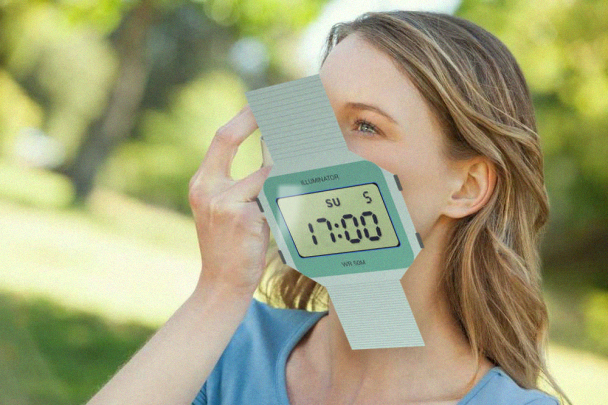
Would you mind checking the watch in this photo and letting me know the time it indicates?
17:00
